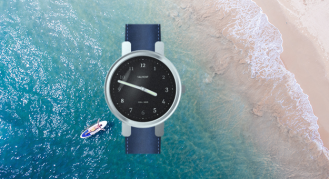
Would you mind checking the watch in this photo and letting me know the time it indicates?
3:48
